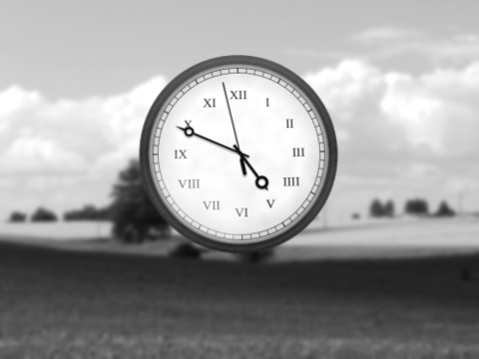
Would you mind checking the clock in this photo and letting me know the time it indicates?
4:48:58
